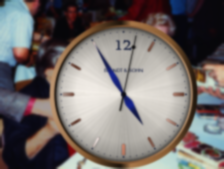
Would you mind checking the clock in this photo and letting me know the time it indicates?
4:55:02
